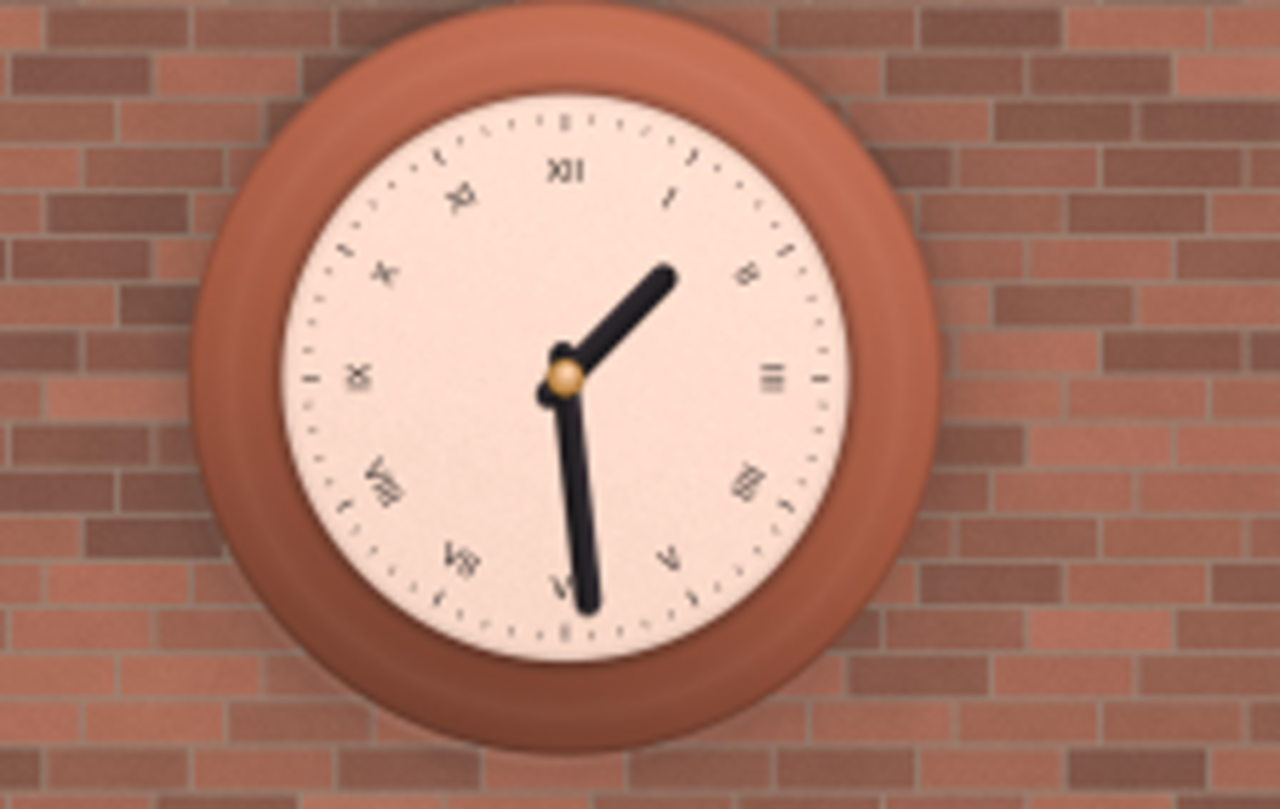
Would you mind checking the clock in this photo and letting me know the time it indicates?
1:29
